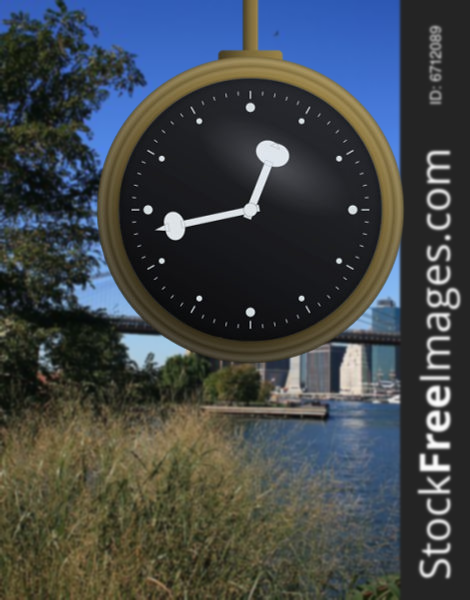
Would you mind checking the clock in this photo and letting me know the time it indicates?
12:43
